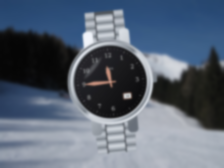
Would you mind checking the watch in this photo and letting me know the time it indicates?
11:45
